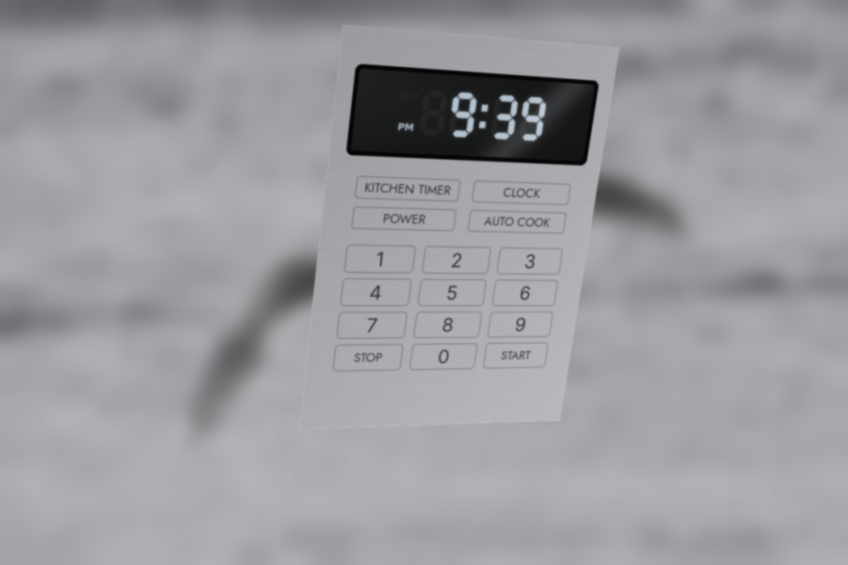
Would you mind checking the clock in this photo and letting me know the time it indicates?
9:39
